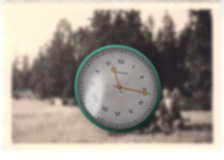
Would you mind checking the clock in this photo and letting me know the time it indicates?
11:16
